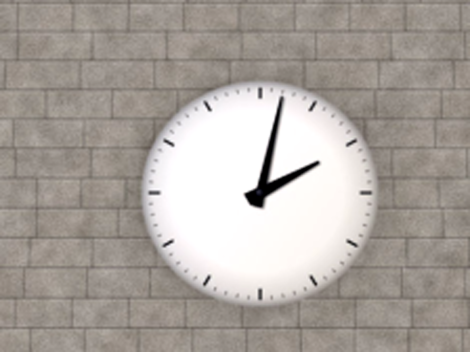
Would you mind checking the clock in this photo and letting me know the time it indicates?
2:02
